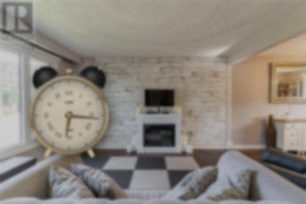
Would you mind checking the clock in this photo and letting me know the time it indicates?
6:16
